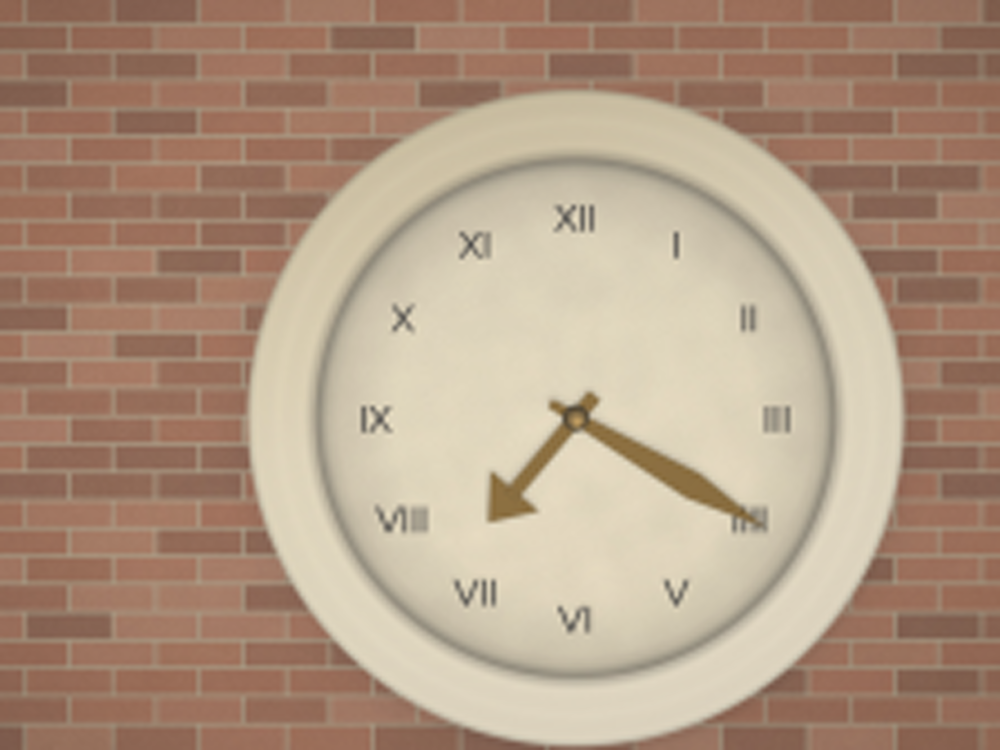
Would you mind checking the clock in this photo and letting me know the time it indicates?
7:20
